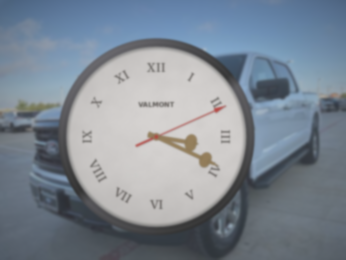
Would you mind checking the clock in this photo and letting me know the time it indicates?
3:19:11
